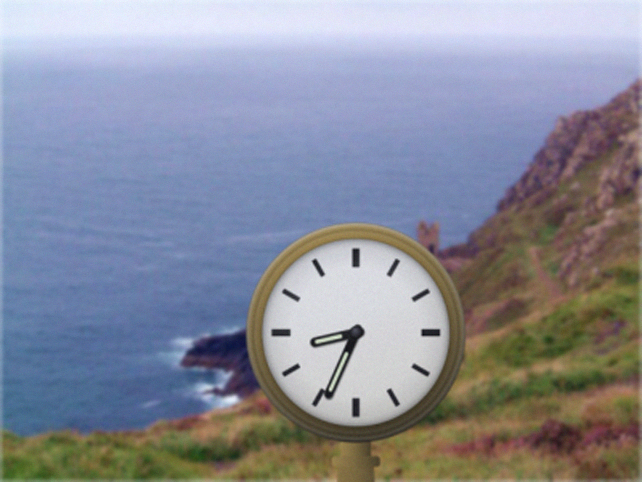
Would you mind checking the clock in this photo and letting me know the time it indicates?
8:34
